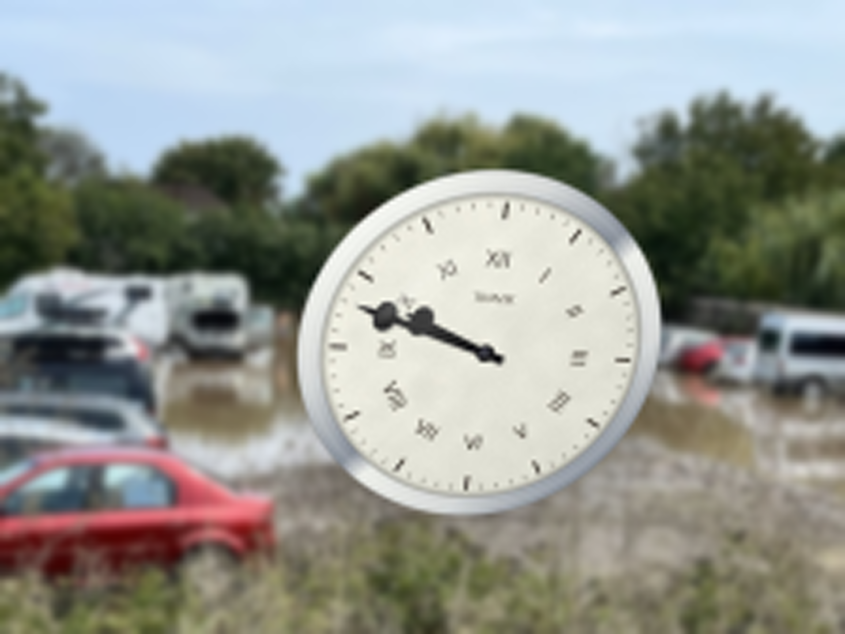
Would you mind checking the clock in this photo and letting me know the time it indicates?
9:48
